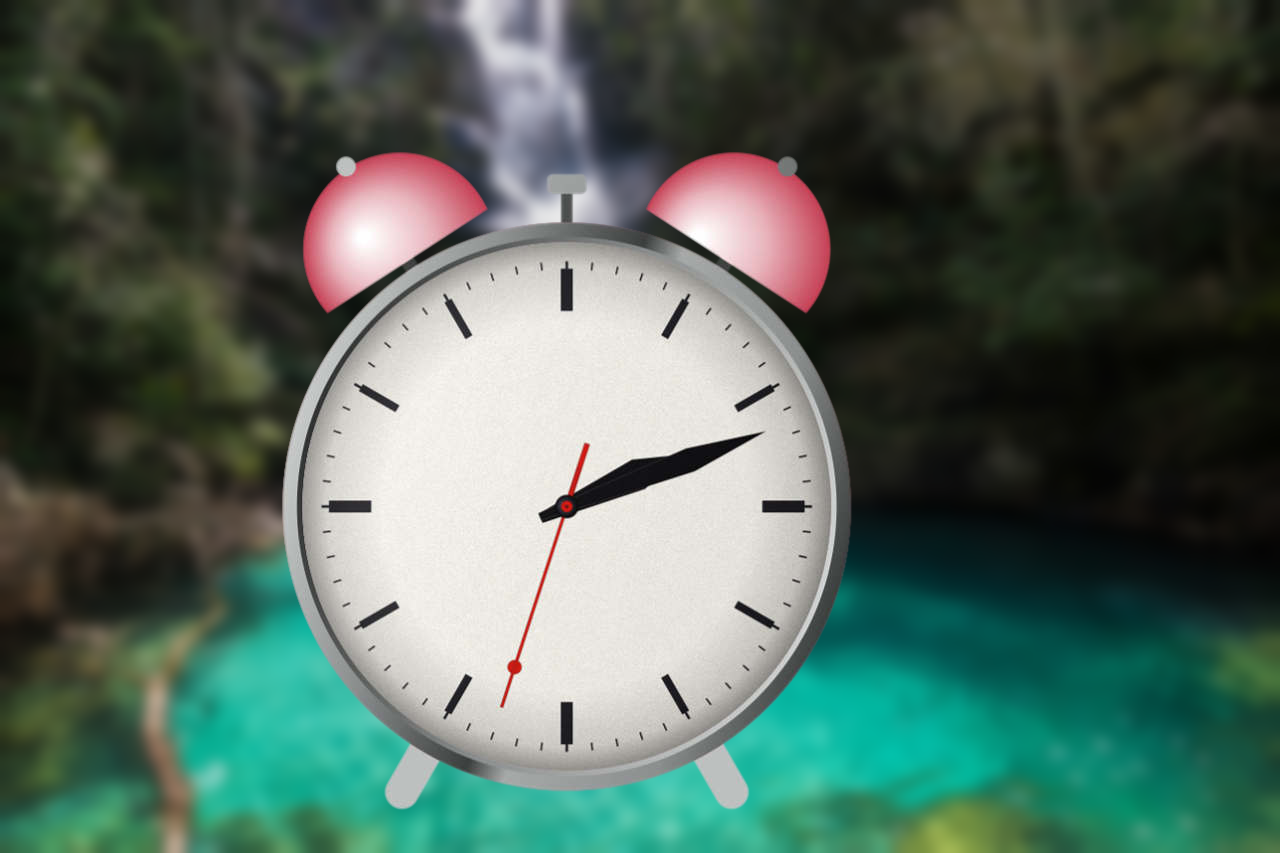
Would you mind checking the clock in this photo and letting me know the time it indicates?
2:11:33
